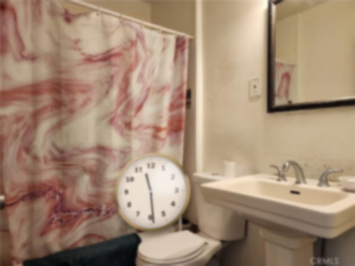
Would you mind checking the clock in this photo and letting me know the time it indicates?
11:29
